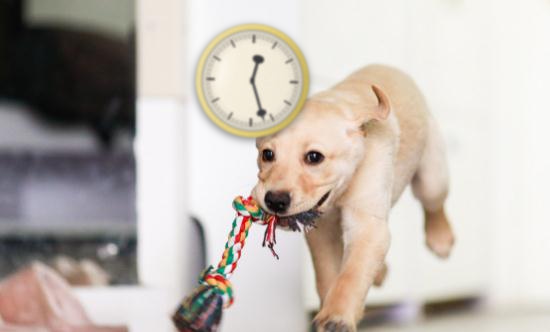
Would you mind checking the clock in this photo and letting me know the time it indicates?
12:27
